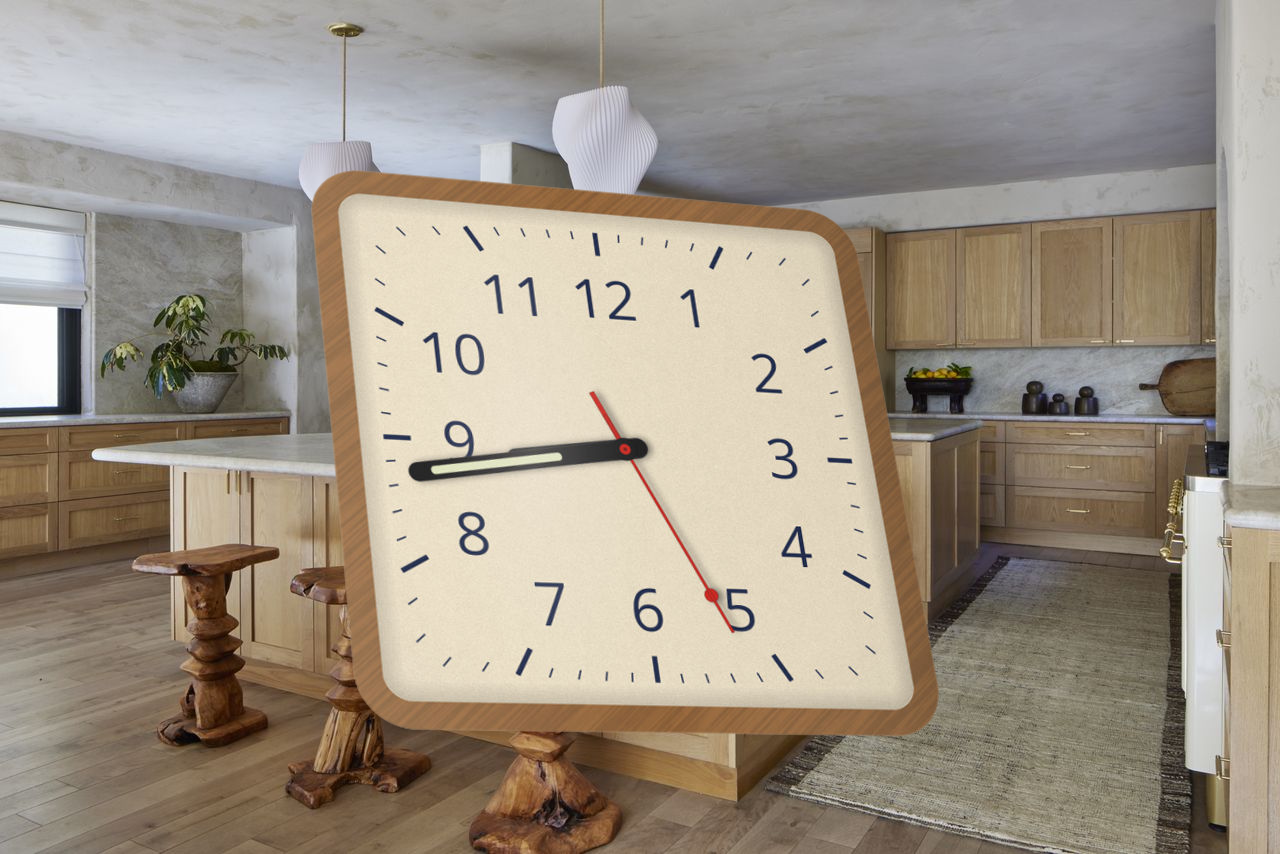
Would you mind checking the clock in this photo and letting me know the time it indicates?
8:43:26
